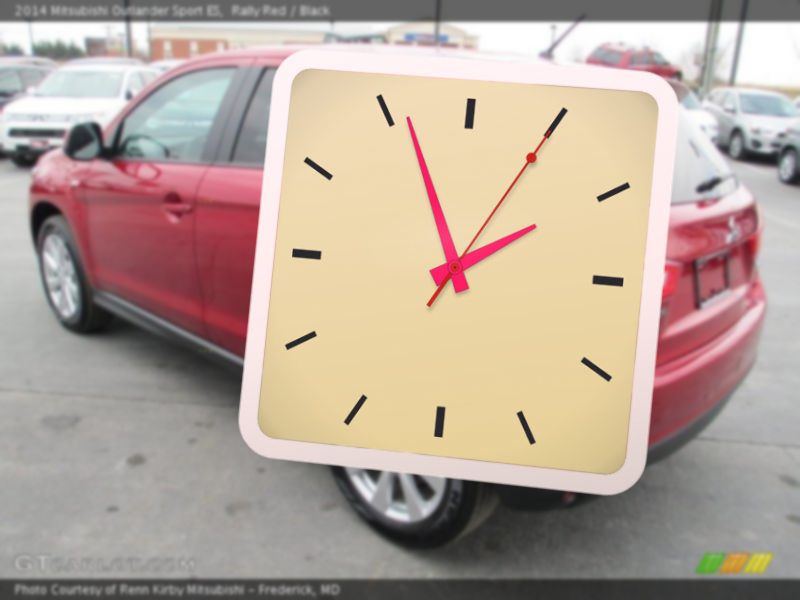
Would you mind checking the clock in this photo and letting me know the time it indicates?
1:56:05
